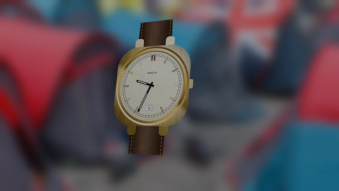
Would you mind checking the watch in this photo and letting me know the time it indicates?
9:34
